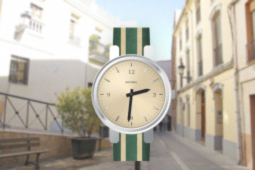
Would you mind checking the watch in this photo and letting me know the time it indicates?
2:31
